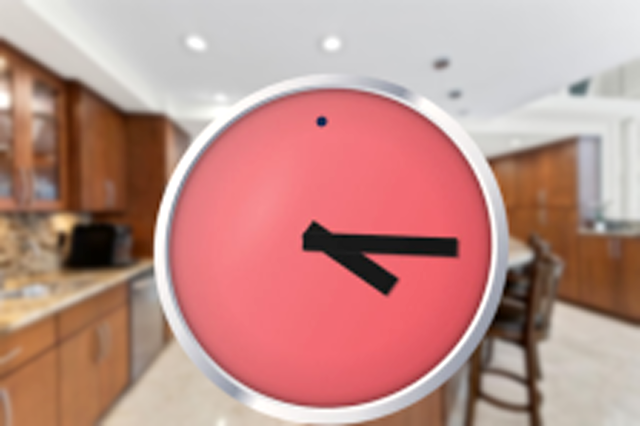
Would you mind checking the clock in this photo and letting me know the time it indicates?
4:16
